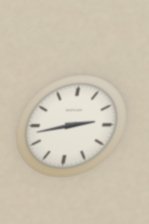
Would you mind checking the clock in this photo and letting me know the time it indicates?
2:43
